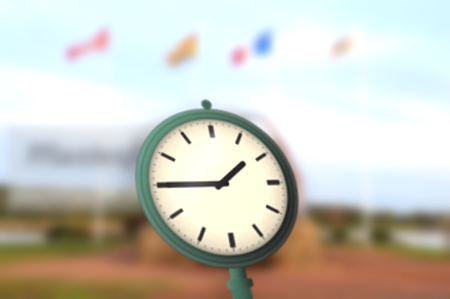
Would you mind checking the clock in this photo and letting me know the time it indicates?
1:45
